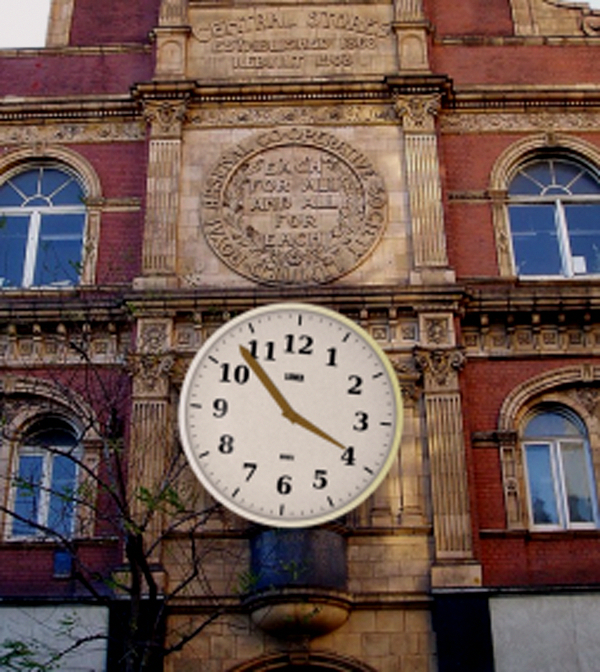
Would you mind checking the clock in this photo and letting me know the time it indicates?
3:53
